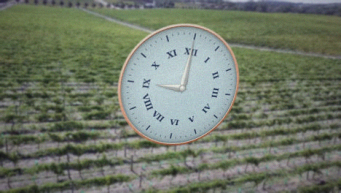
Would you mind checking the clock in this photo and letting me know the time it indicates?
9:00
